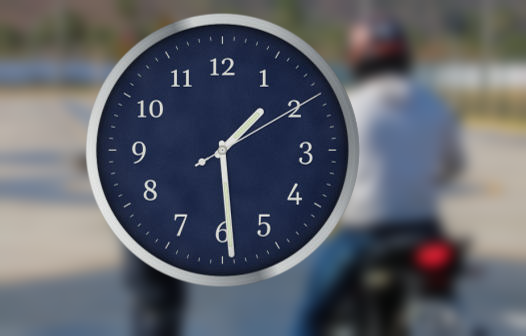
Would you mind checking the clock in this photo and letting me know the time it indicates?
1:29:10
